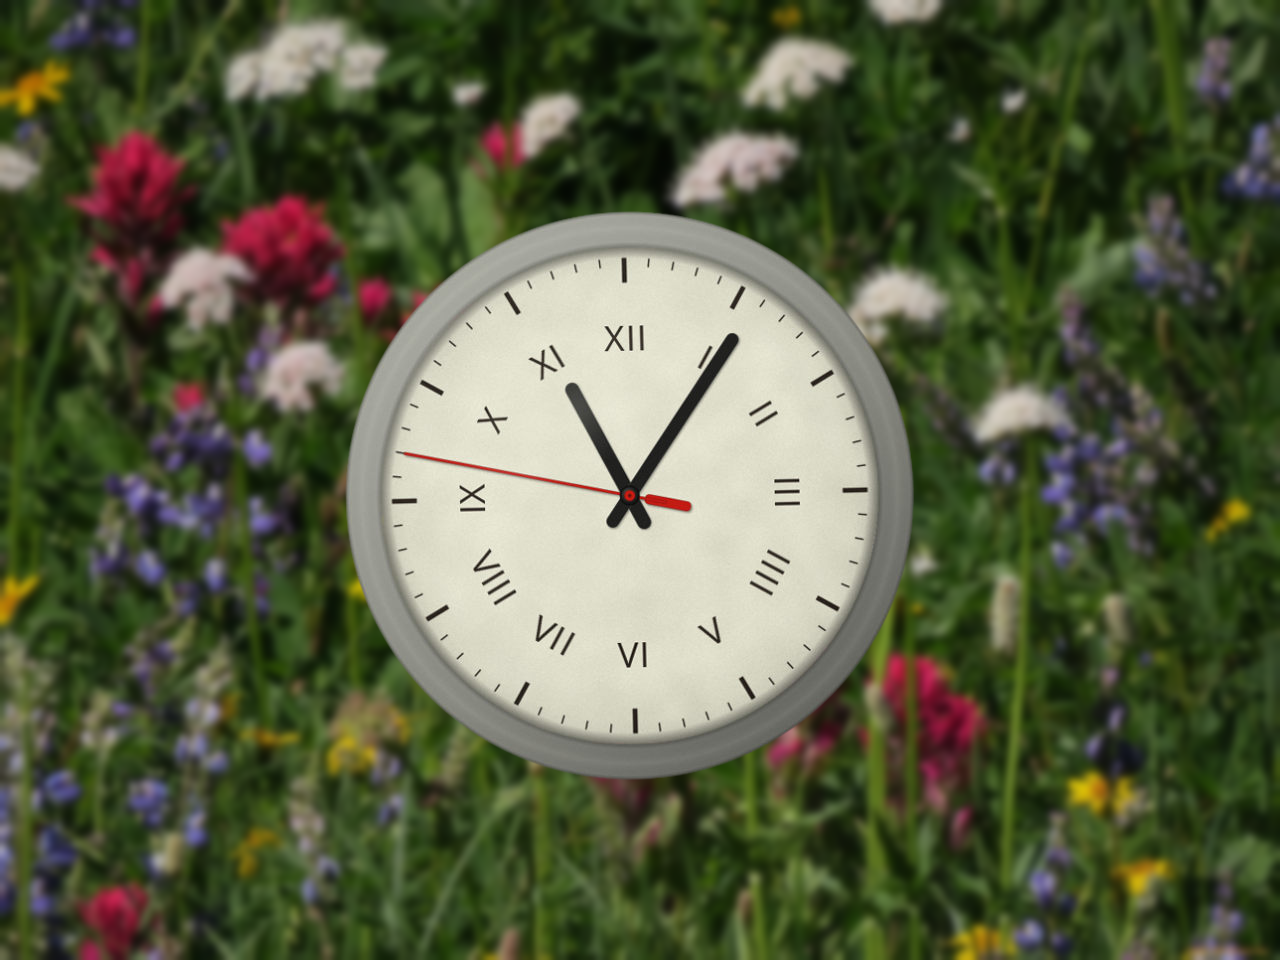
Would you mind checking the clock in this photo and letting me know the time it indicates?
11:05:47
